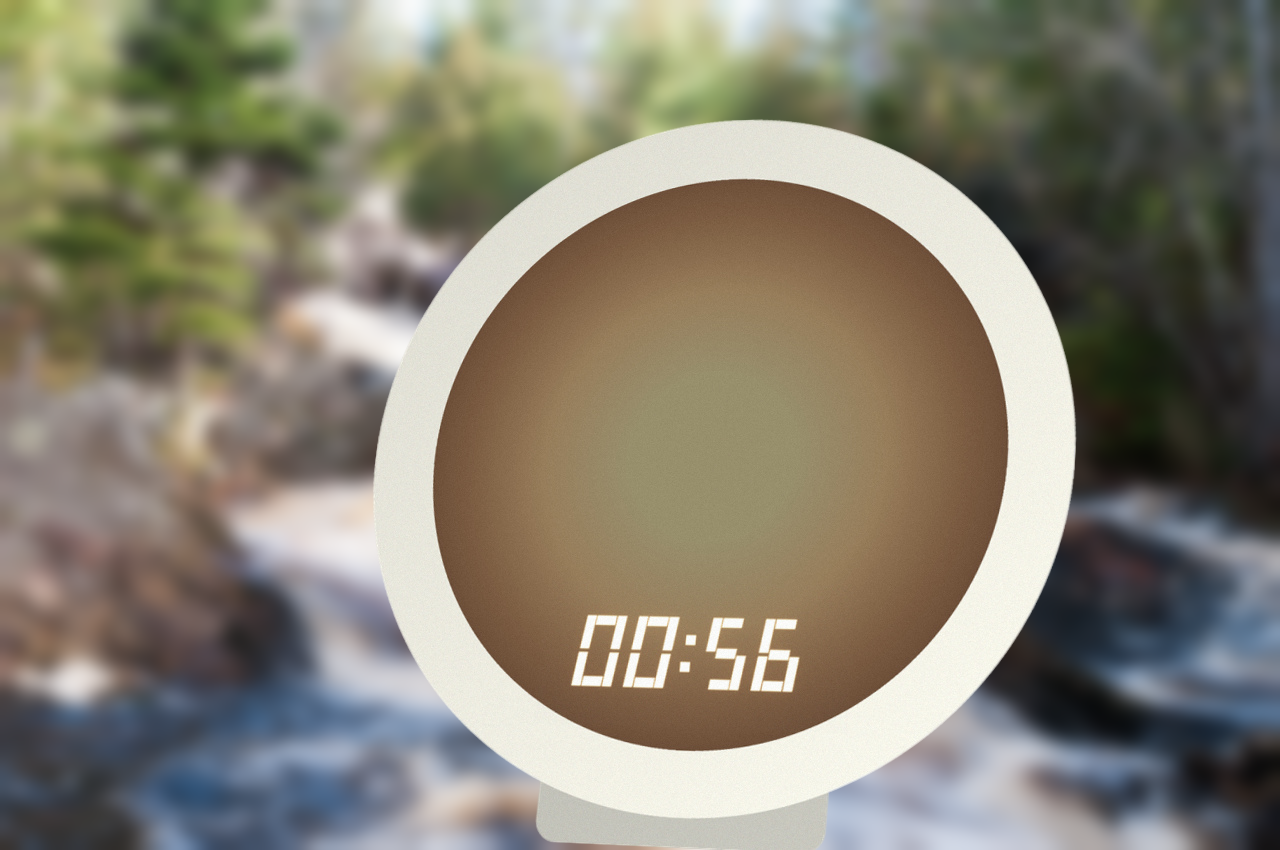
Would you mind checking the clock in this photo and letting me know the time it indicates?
0:56
